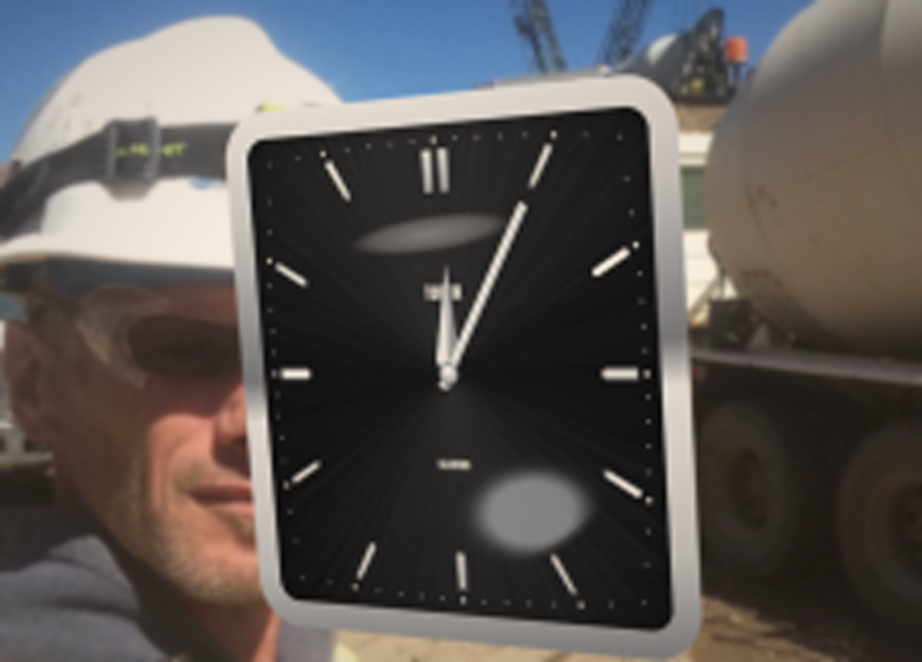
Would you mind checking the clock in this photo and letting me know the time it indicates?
12:05
